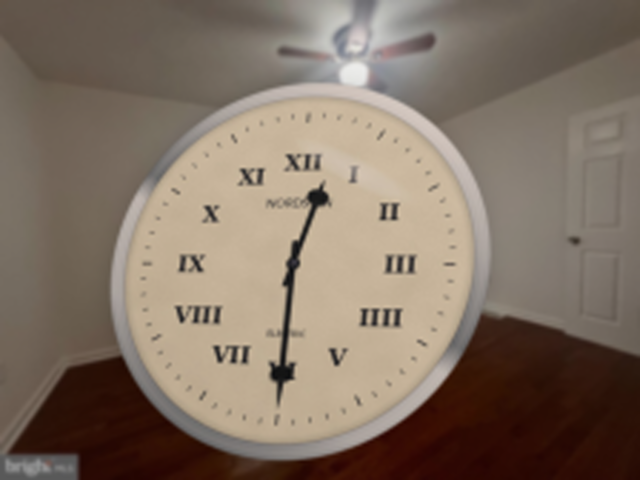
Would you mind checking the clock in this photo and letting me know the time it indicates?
12:30
